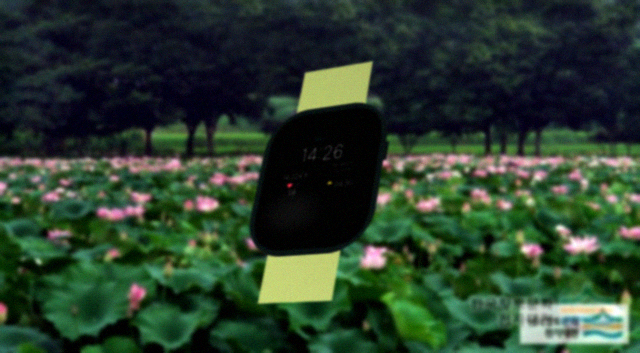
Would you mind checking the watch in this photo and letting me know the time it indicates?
14:26
